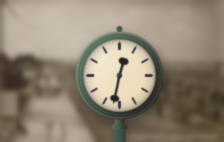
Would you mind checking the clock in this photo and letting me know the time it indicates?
12:32
